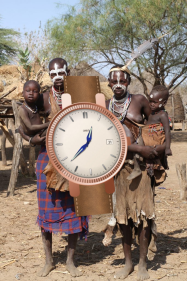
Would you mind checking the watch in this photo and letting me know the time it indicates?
12:38
